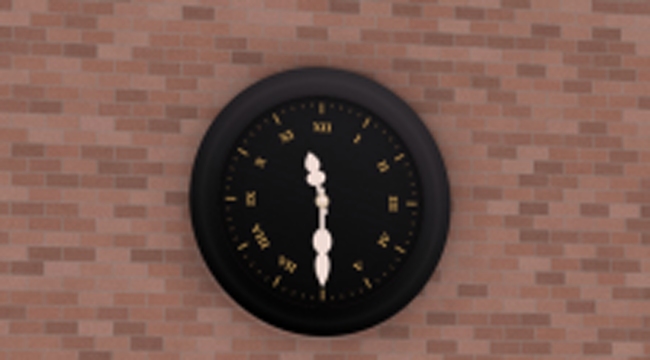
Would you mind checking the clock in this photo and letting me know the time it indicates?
11:30
